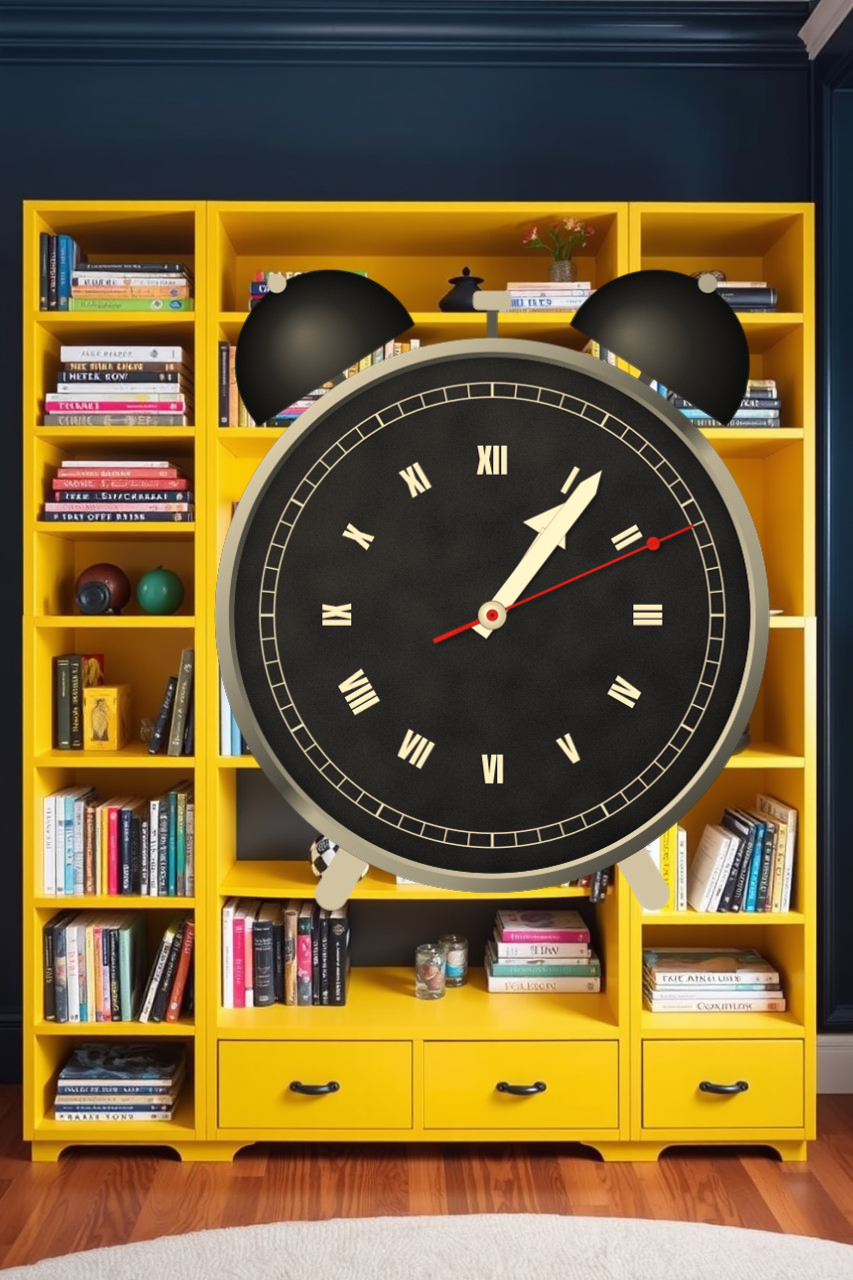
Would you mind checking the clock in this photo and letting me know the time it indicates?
1:06:11
